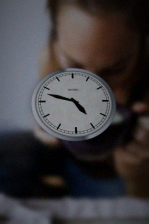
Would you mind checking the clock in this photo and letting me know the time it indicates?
4:48
